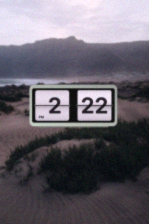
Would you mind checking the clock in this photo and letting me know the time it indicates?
2:22
